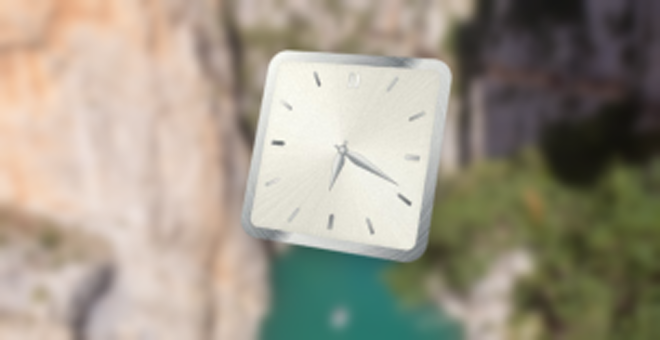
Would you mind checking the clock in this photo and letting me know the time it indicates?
6:19
